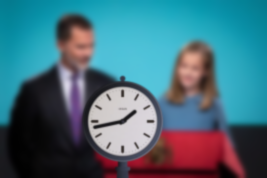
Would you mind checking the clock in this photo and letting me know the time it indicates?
1:43
